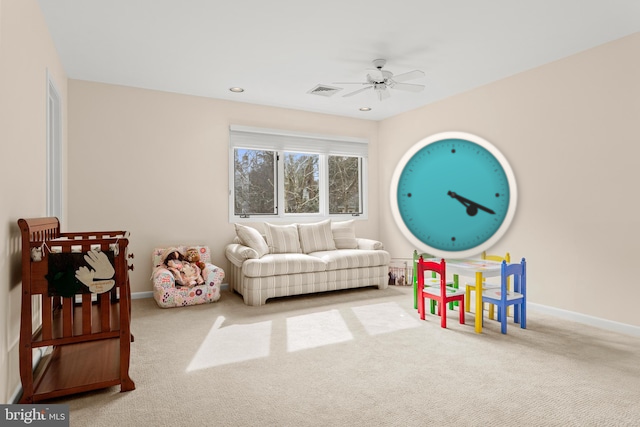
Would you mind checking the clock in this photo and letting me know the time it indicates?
4:19
